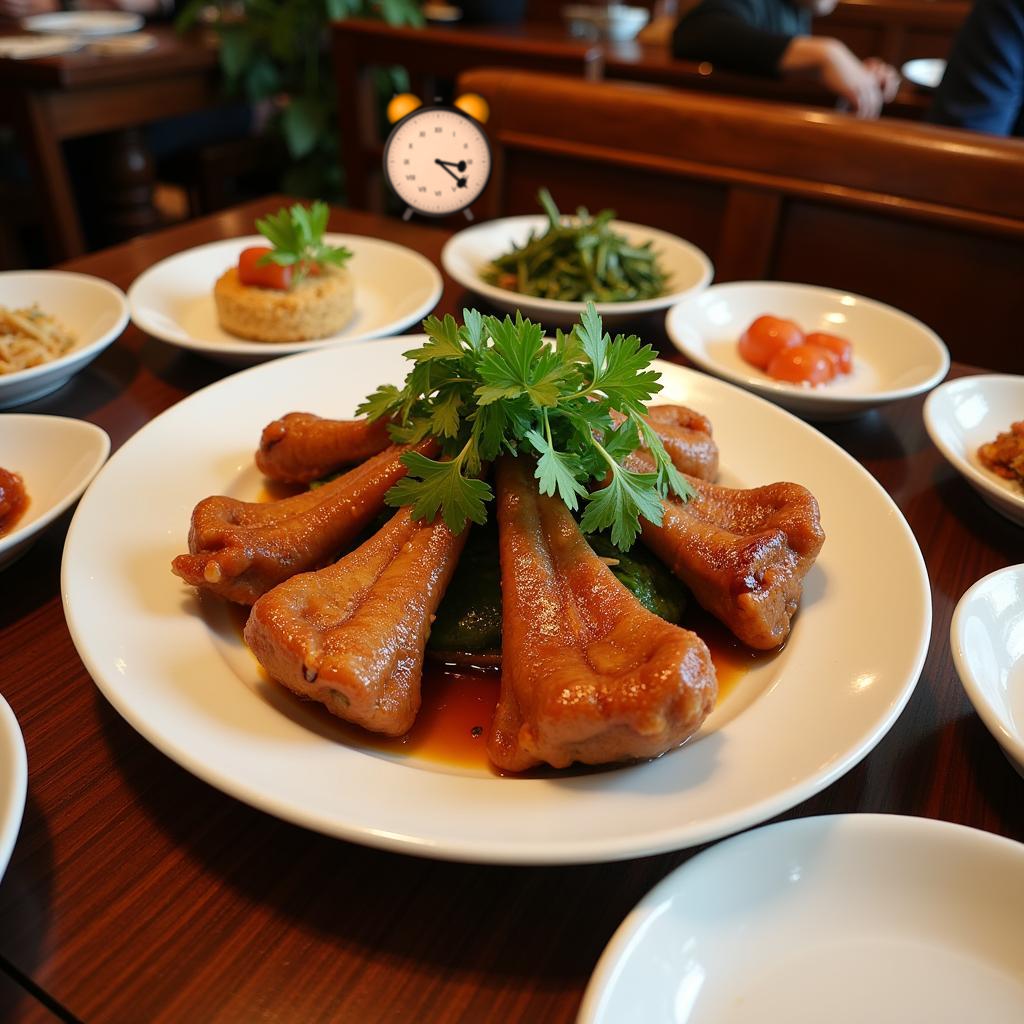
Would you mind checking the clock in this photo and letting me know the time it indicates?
3:22
